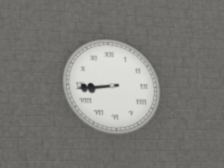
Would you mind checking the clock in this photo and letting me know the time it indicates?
8:44
